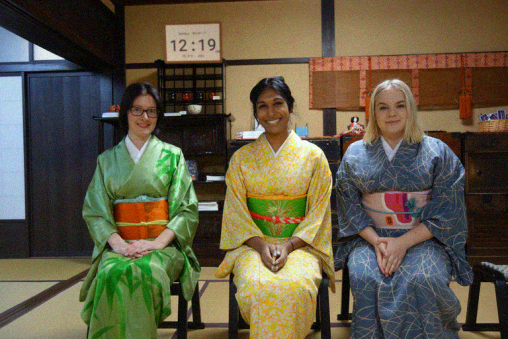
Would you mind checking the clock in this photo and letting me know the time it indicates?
12:19
